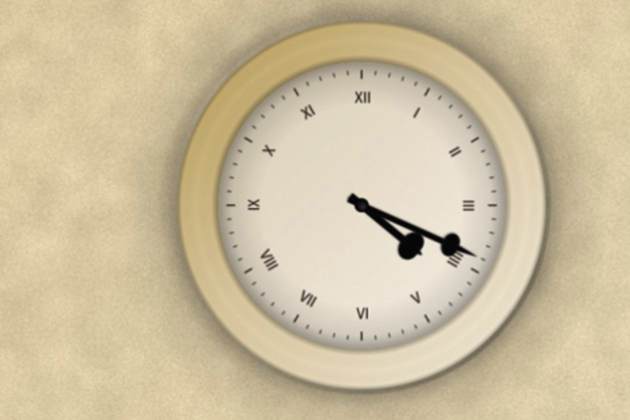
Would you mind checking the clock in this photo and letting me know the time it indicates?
4:19
